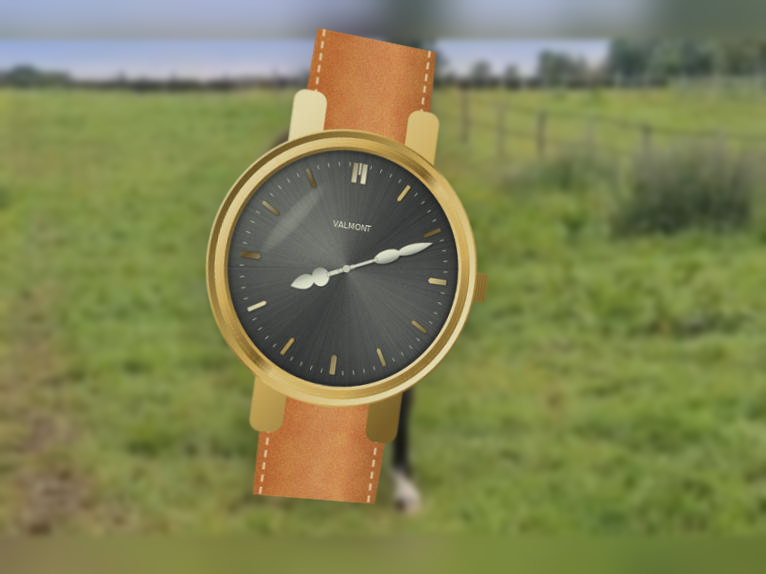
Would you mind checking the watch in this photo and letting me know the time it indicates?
8:11
